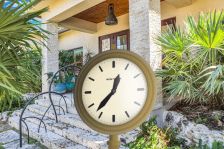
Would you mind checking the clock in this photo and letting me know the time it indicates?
12:37
